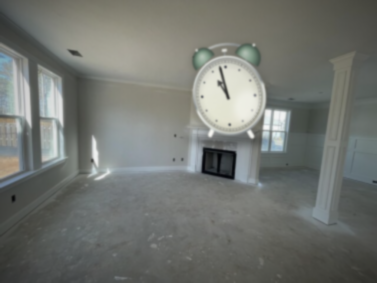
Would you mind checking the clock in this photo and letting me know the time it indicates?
10:58
